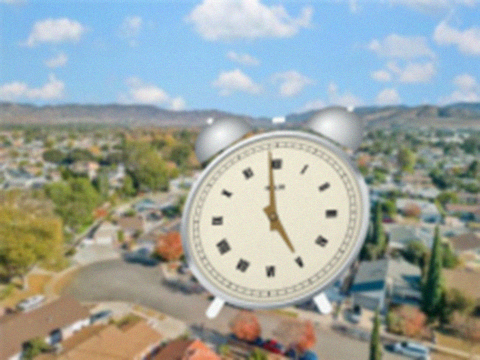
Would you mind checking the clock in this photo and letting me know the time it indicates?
4:59
